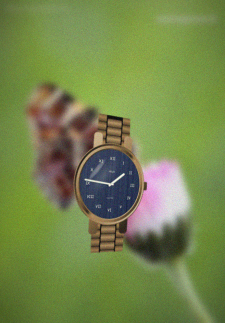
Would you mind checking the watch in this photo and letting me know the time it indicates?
1:46
